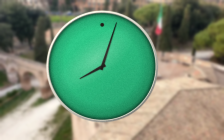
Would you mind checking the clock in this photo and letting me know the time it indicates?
8:03
